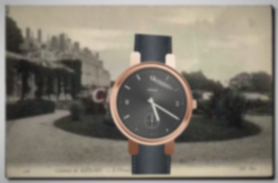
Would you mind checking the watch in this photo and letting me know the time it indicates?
5:20
